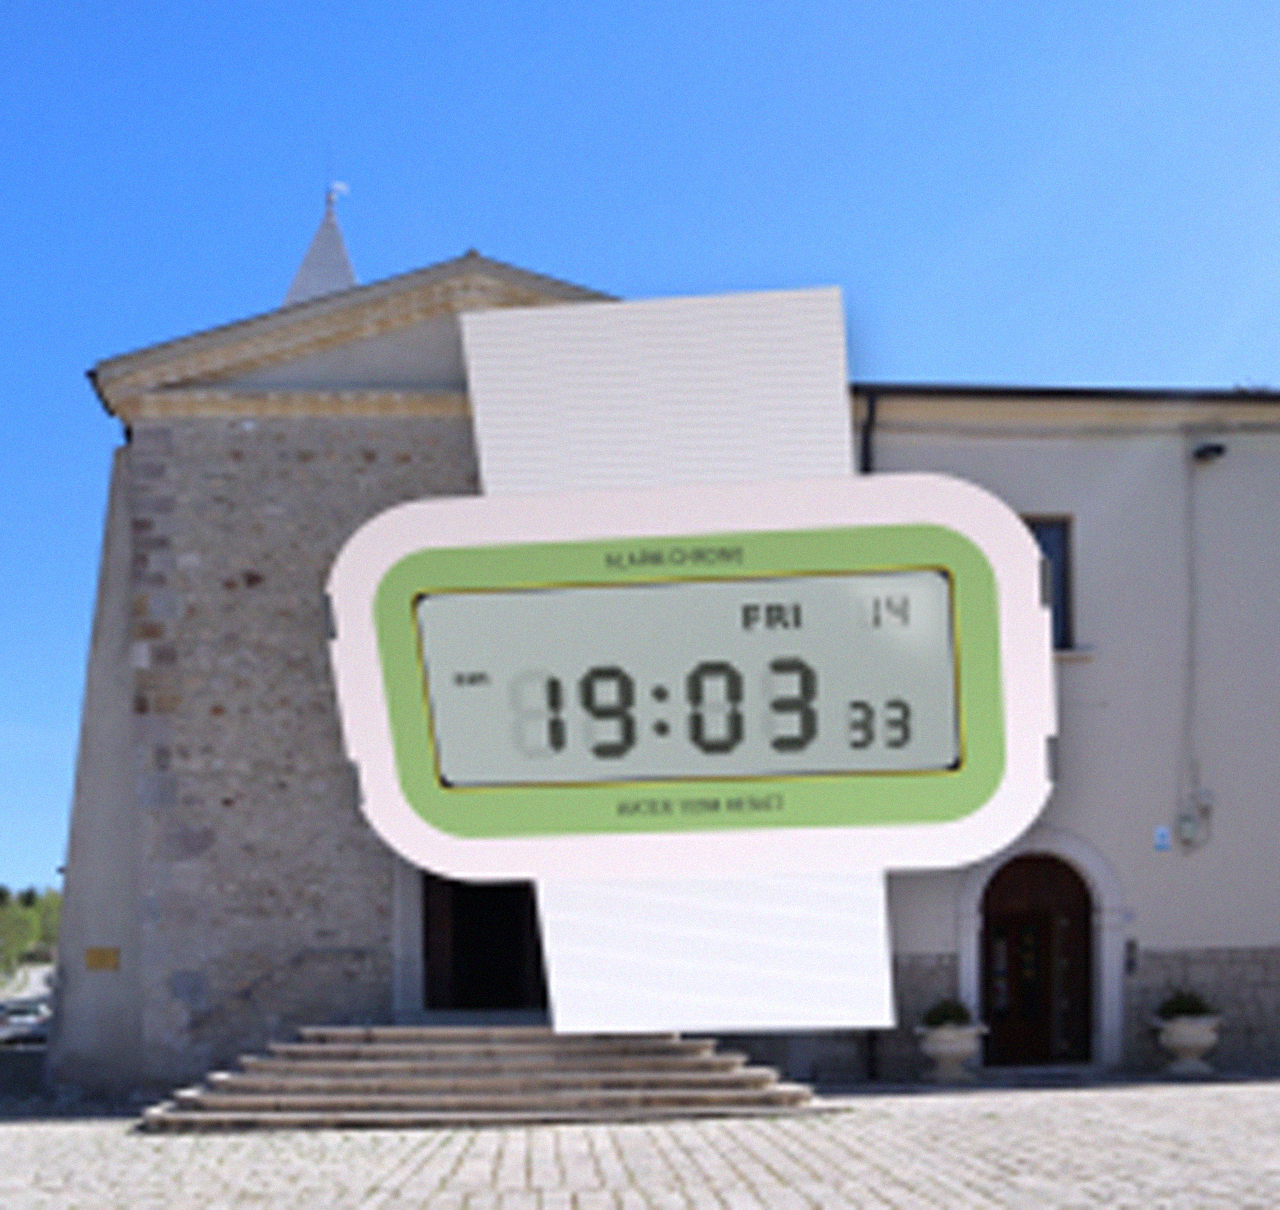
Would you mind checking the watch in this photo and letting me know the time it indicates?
19:03:33
